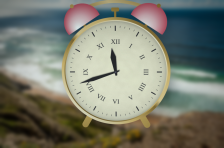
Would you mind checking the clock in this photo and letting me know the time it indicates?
11:42
